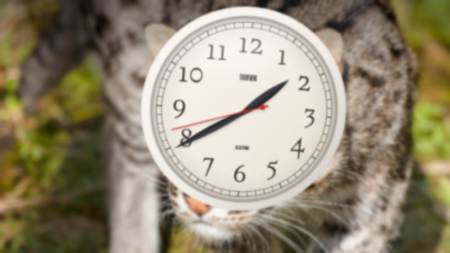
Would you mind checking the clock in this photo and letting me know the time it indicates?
1:39:42
